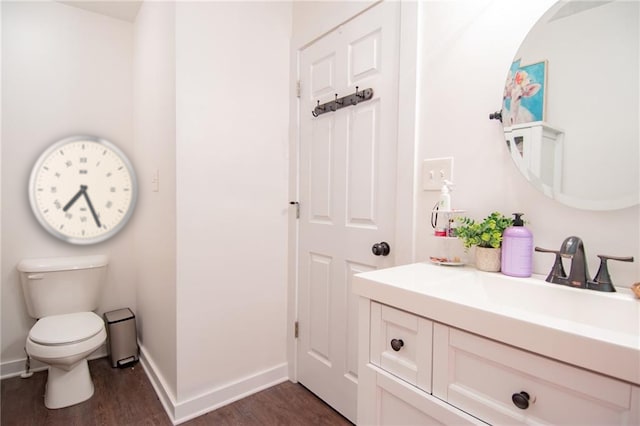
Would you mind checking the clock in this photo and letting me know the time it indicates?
7:26
